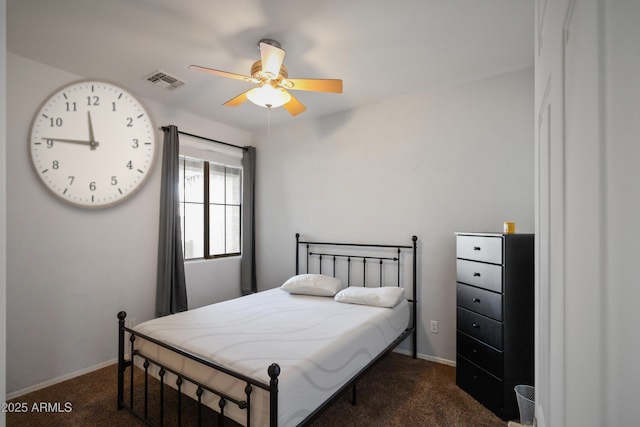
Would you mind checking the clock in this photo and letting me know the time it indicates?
11:46
